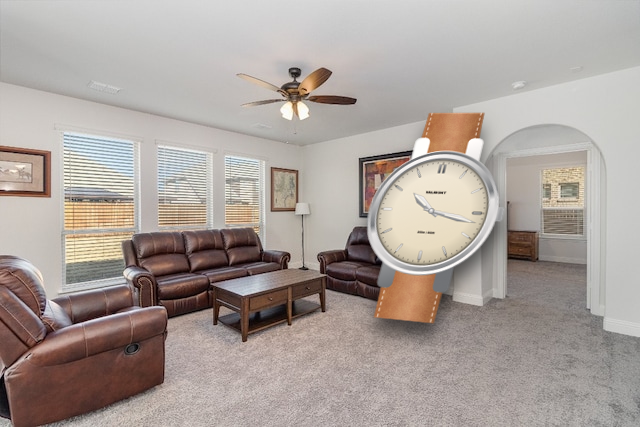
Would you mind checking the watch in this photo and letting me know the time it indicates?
10:17
